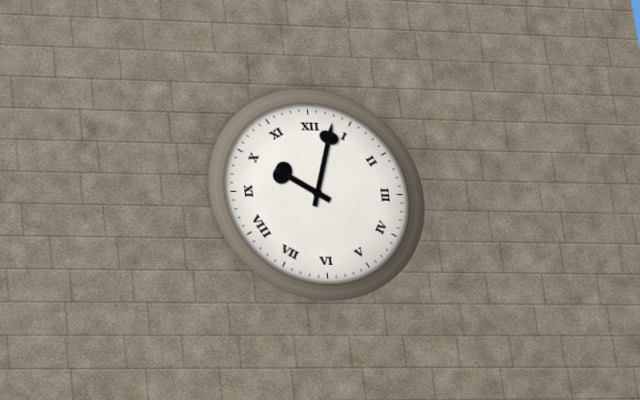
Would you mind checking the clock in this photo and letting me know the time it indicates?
10:03
